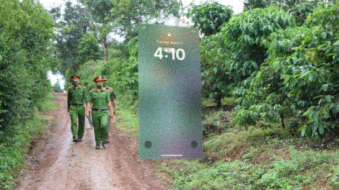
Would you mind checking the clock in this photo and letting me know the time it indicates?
4:10
